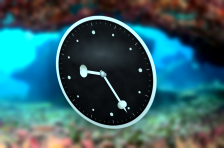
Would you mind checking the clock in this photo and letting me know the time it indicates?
9:26
